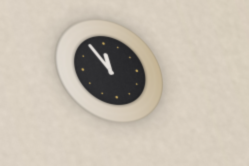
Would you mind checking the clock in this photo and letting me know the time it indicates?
11:55
